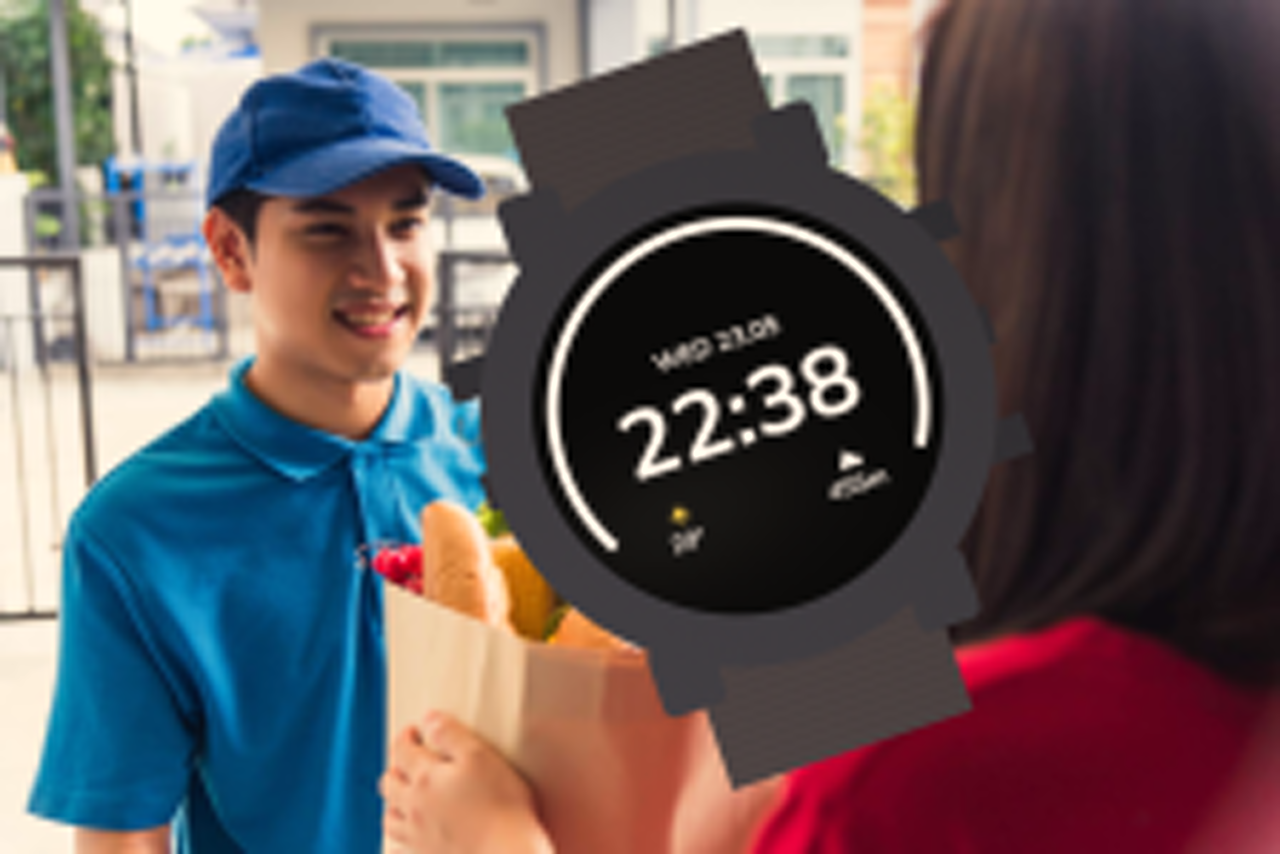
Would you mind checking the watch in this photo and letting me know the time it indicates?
22:38
